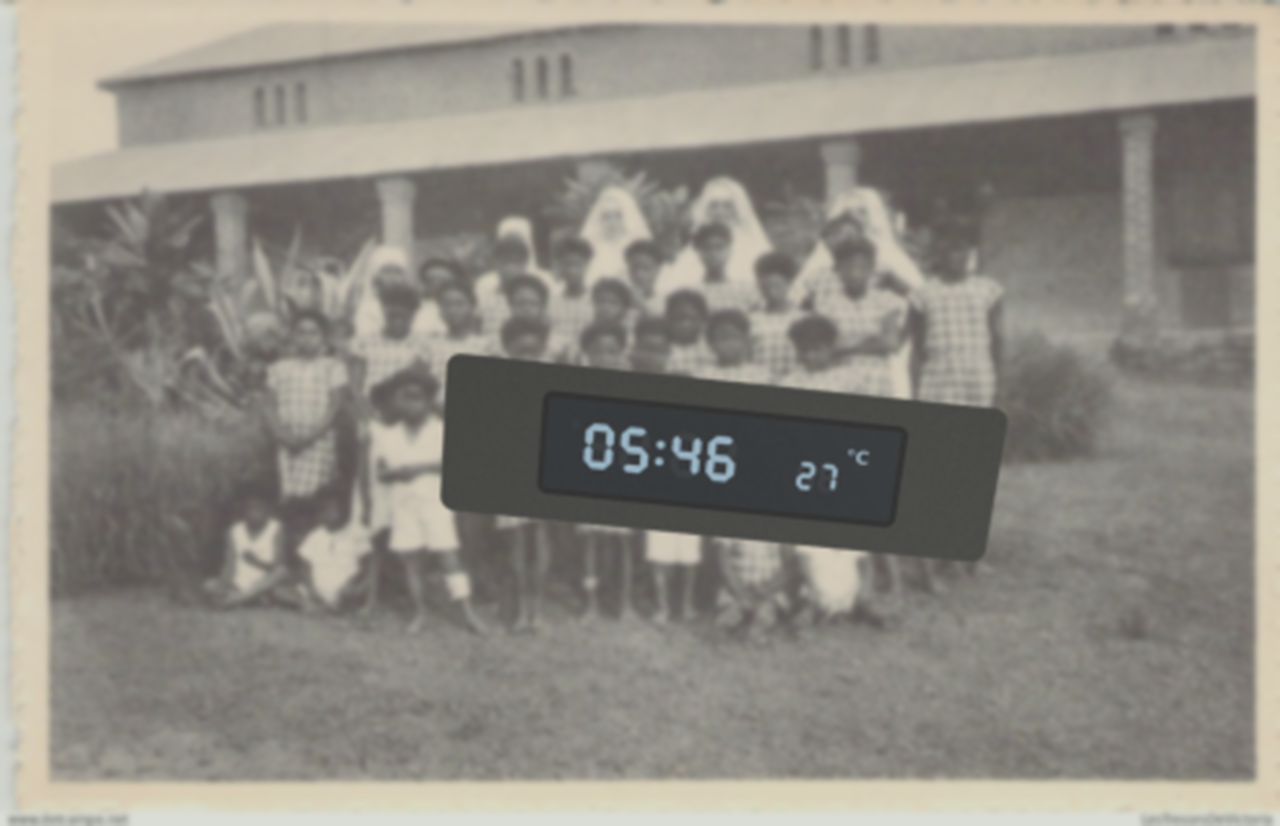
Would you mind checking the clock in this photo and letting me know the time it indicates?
5:46
